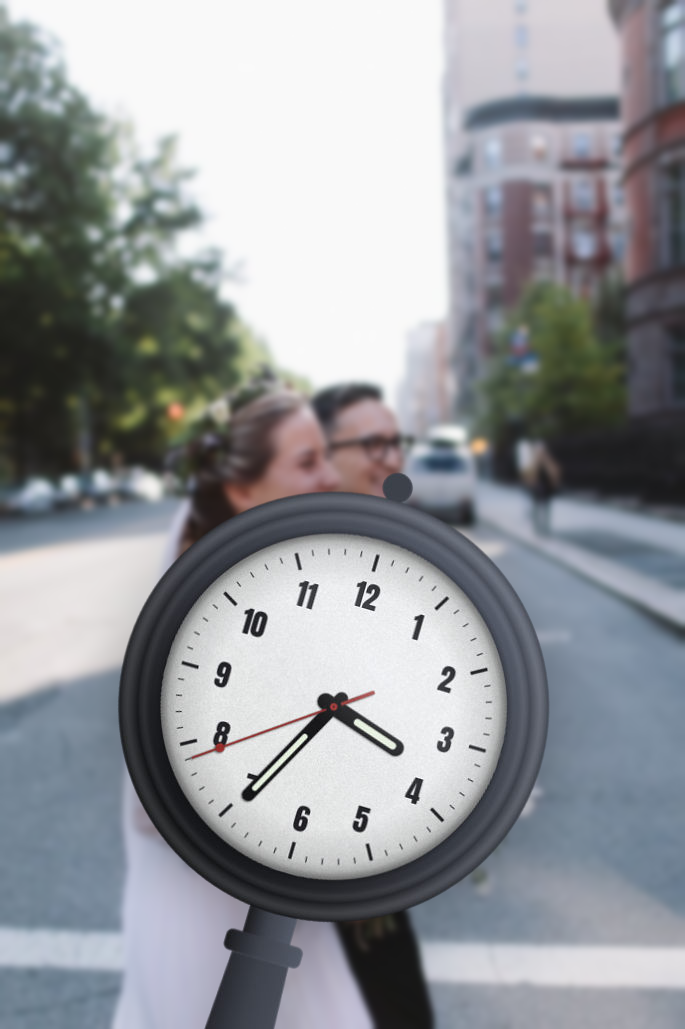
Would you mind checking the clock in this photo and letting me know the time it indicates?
3:34:39
